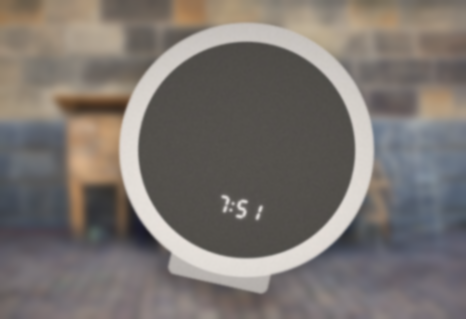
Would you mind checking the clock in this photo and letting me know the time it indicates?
7:51
